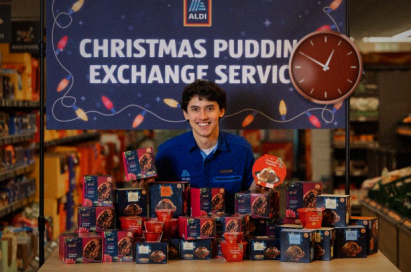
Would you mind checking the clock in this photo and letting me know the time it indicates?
12:50
